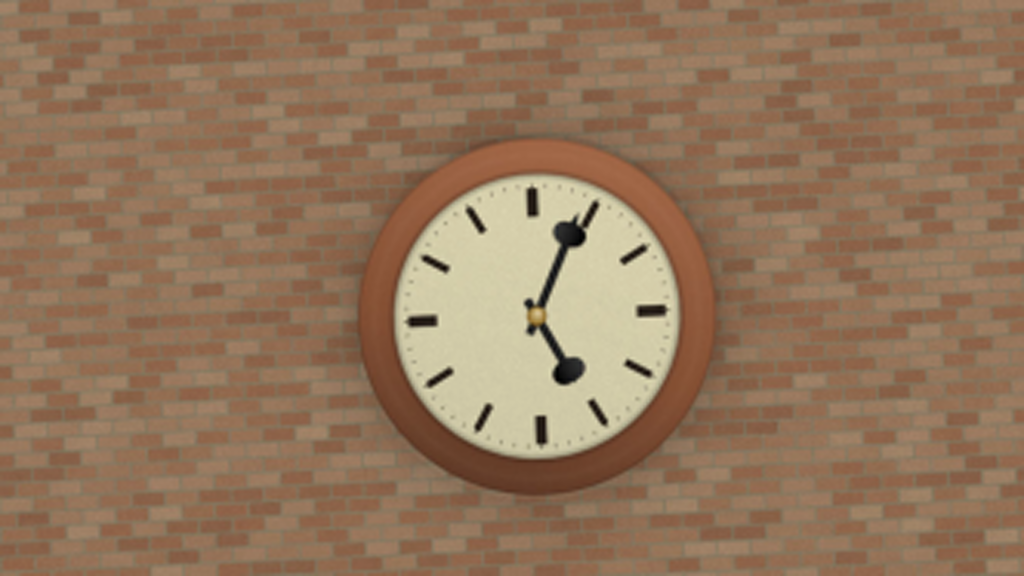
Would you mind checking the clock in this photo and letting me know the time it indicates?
5:04
